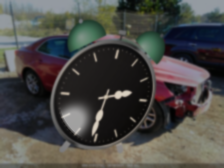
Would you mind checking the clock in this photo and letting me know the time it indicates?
2:31
